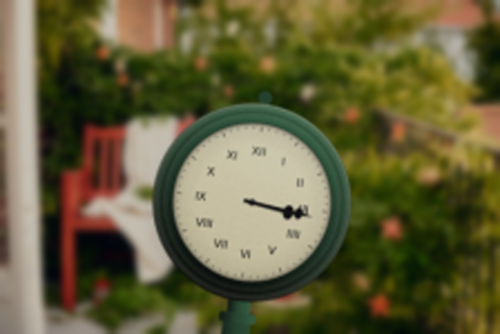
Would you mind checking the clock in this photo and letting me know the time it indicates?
3:16
